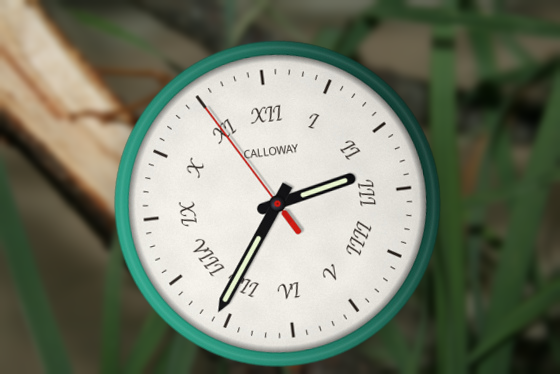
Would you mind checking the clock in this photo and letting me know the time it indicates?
2:35:55
